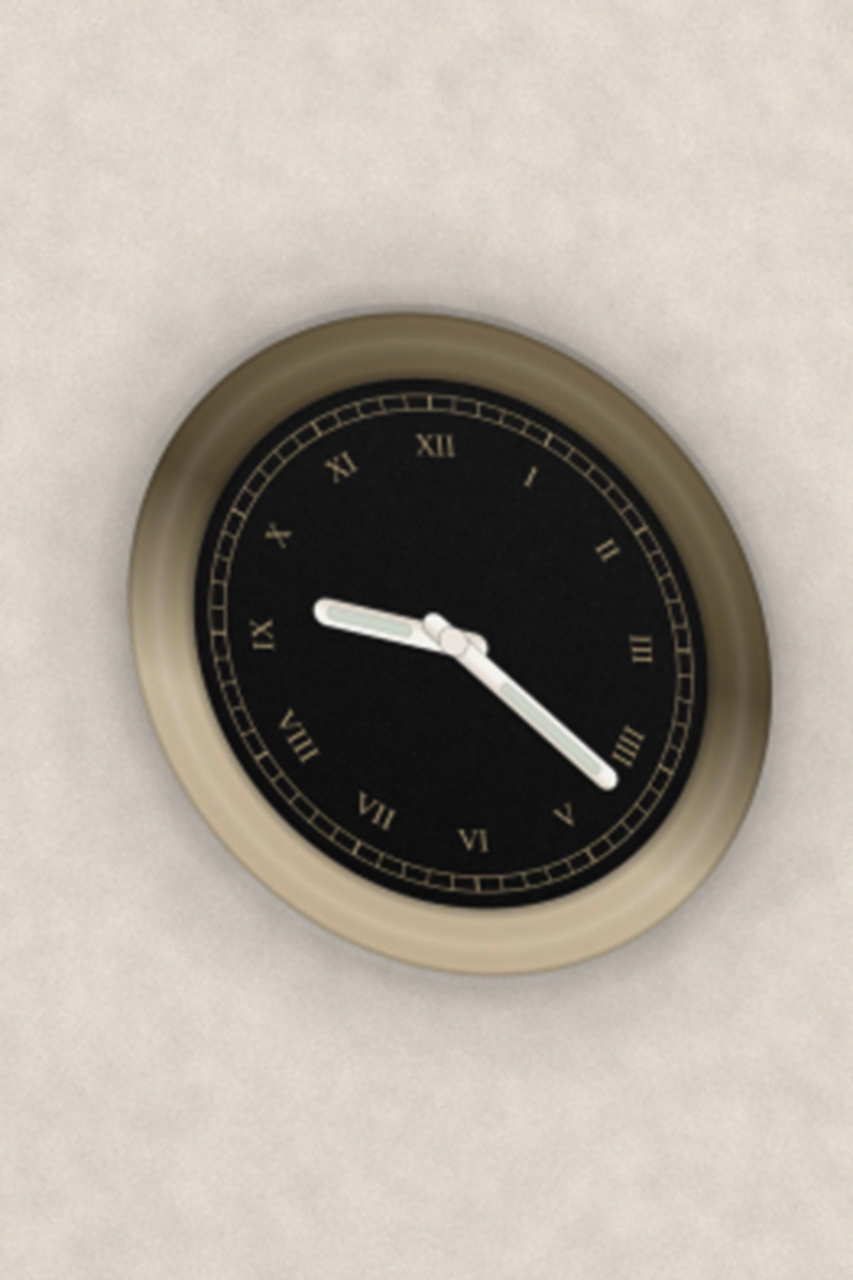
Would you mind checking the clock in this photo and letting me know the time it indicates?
9:22
